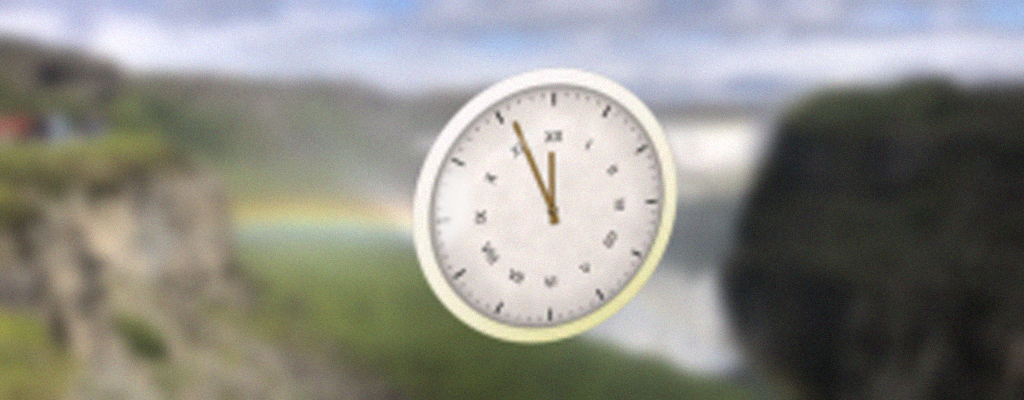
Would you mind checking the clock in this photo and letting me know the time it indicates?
11:56
